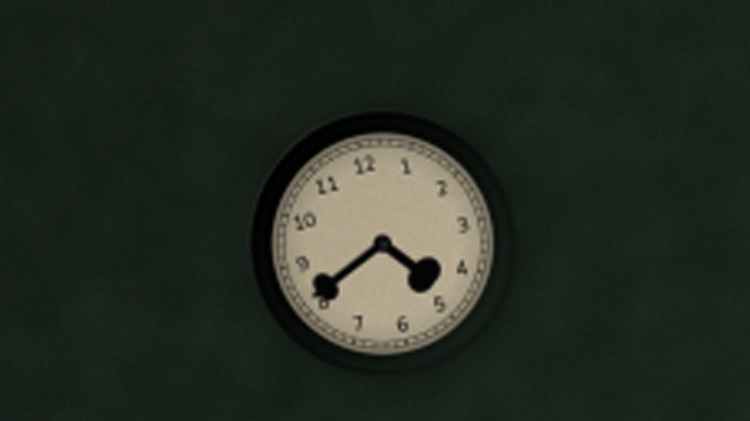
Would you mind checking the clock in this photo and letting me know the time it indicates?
4:41
